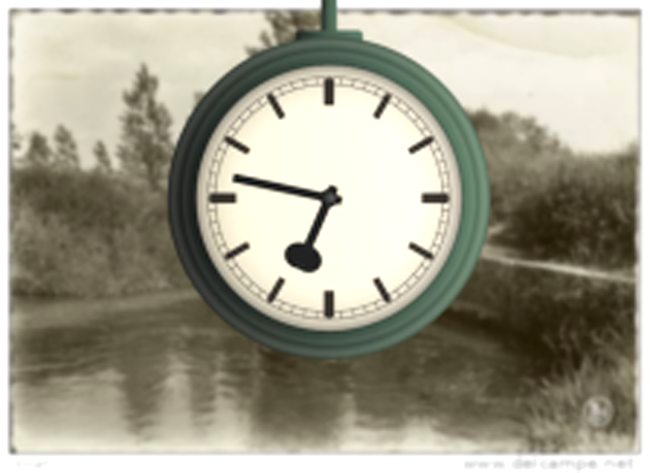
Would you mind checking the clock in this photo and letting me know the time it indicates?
6:47
